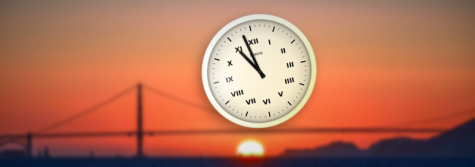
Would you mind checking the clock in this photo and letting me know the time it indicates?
10:58
